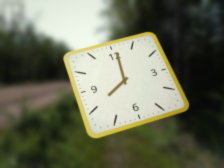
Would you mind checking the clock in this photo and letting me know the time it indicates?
8:01
